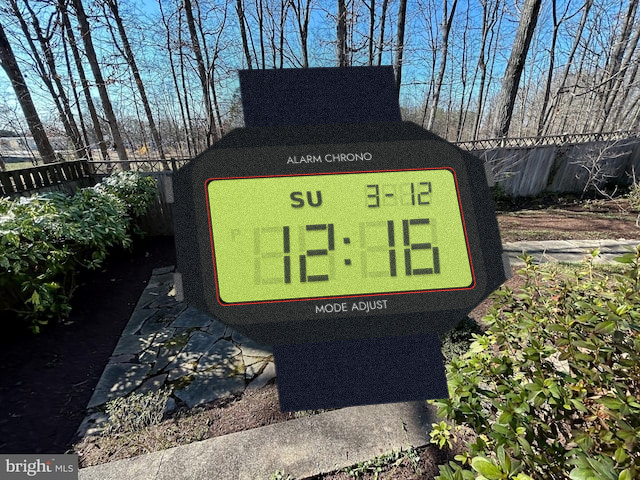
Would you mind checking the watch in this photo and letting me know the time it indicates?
12:16
